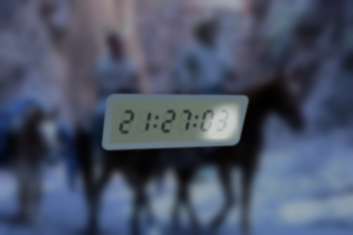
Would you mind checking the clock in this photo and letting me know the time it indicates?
21:27:03
